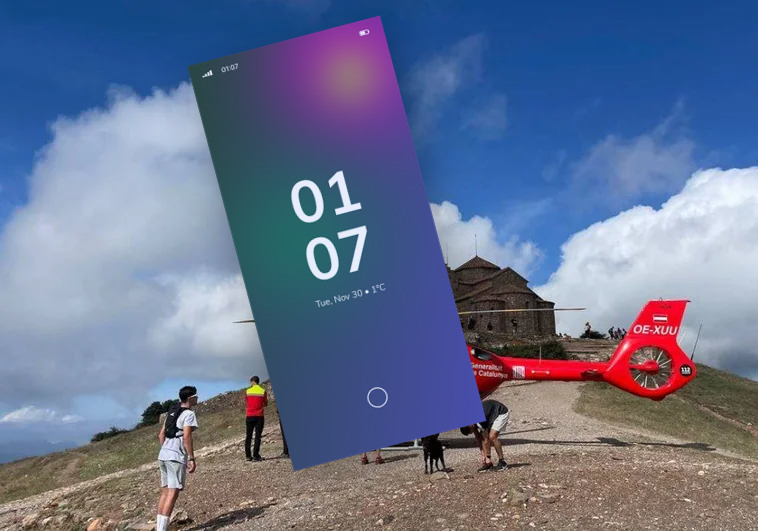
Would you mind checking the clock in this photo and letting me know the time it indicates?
1:07
